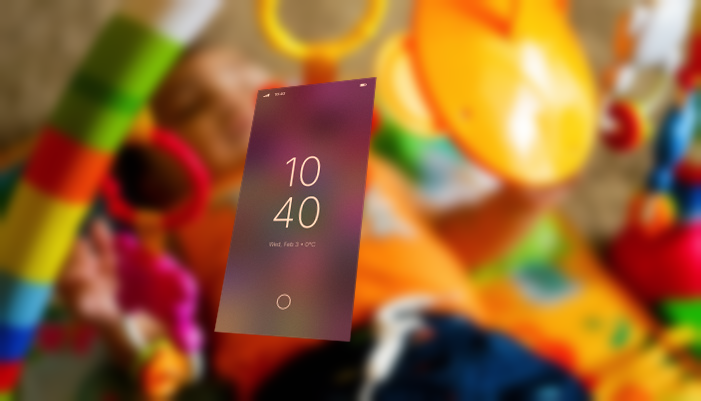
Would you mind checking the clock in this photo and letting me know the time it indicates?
10:40
